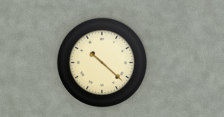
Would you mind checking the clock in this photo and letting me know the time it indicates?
10:22
